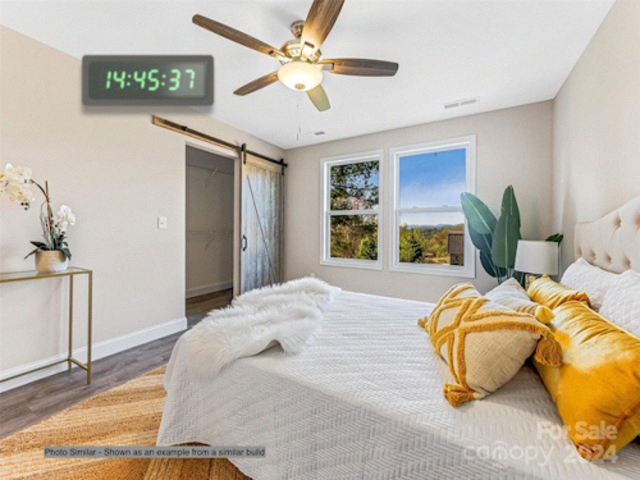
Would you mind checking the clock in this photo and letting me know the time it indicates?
14:45:37
